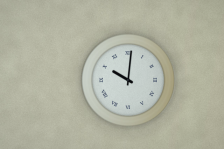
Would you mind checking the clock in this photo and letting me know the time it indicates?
10:01
